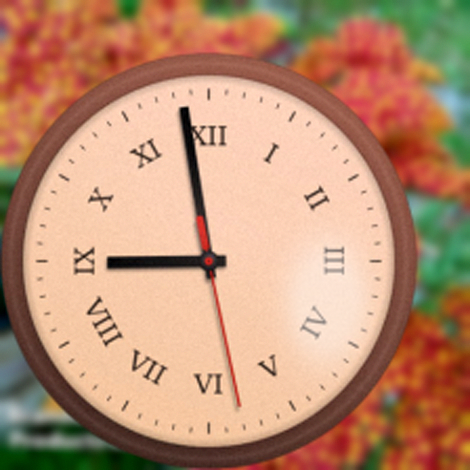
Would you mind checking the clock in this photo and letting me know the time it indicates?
8:58:28
